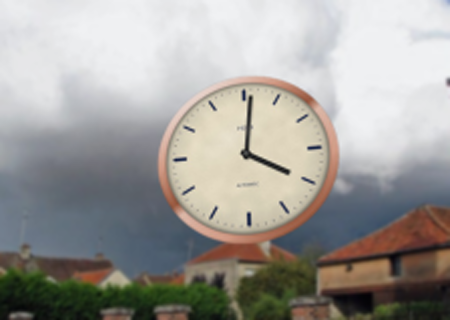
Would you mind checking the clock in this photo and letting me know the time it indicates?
4:01
